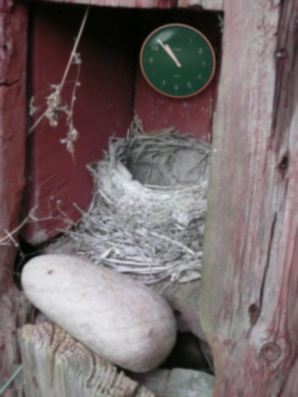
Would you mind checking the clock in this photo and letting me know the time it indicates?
10:53
